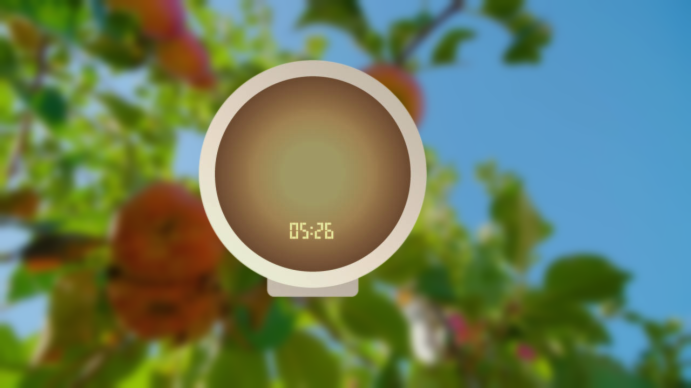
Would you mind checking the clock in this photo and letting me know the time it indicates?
5:26
